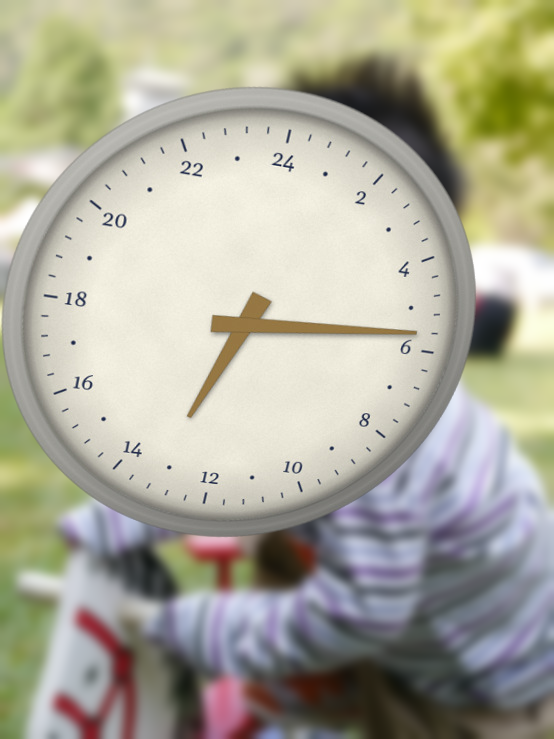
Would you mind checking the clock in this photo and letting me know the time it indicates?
13:14
